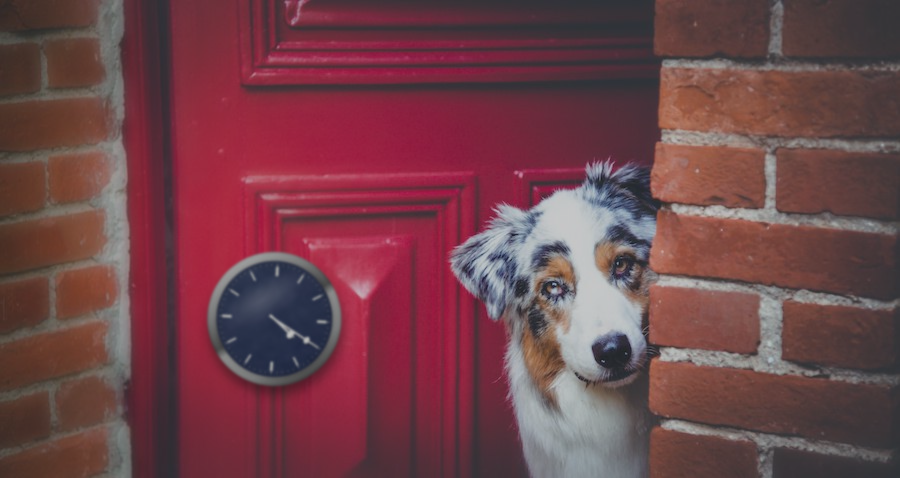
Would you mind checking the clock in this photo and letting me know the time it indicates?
4:20
